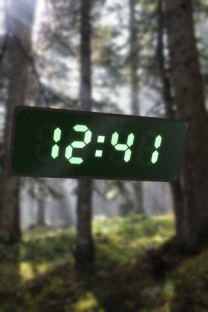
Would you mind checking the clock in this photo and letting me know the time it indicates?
12:41
